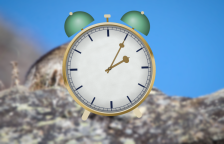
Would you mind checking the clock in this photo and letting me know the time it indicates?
2:05
